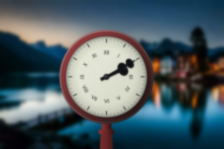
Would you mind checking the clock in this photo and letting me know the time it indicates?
2:10
